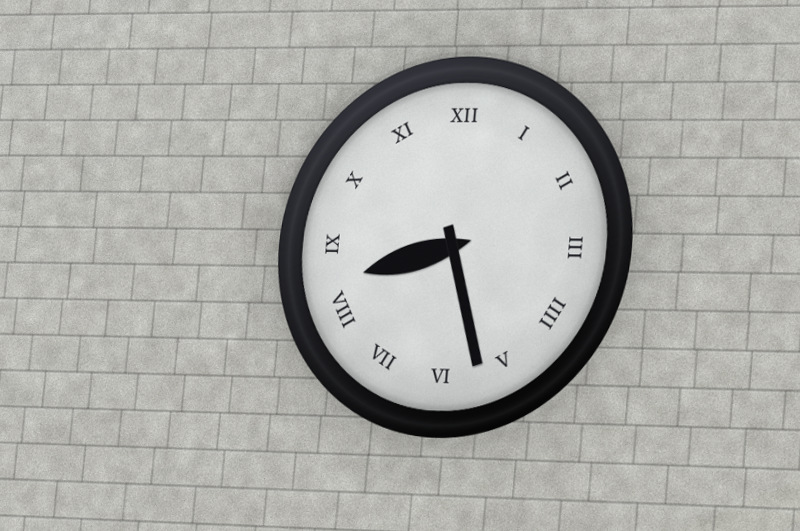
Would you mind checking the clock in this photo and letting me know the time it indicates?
8:27
